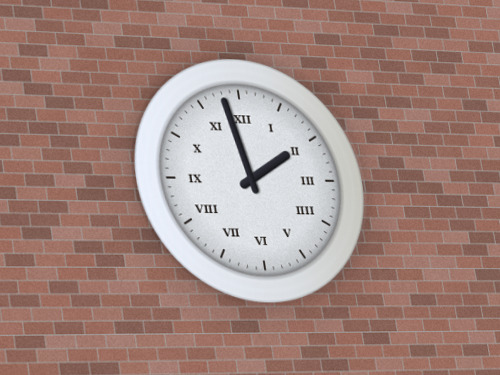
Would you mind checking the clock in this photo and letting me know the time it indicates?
1:58
